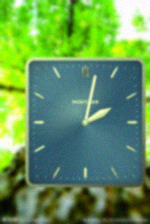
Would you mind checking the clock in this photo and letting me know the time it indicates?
2:02
